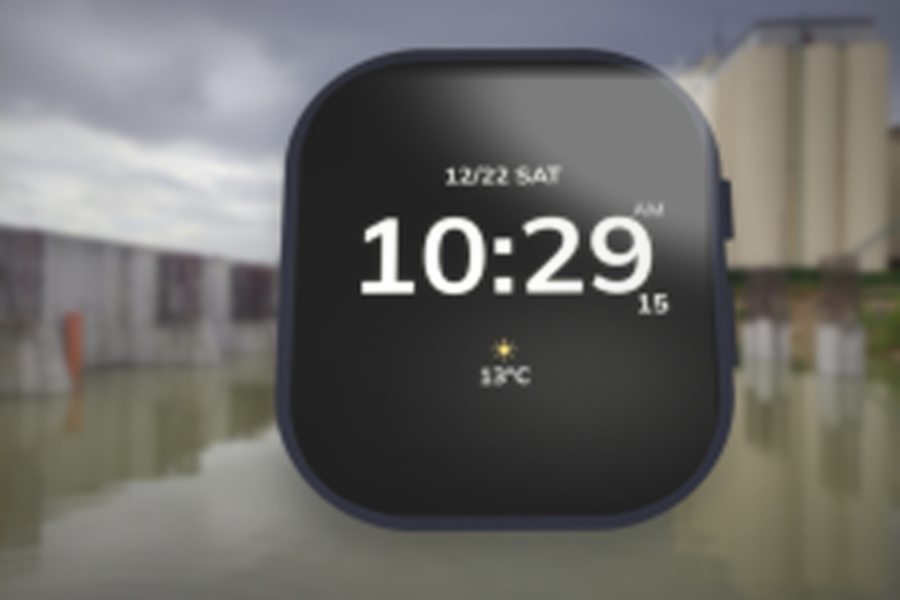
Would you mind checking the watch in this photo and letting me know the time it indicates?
10:29
